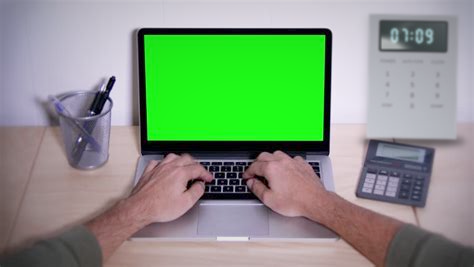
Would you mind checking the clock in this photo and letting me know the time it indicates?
7:09
